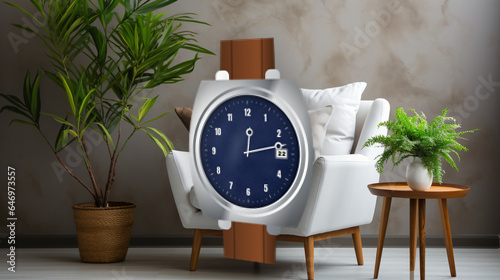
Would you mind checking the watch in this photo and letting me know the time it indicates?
12:13
